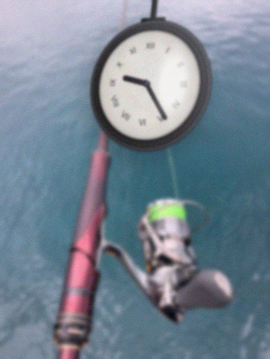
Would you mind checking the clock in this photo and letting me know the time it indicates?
9:24
